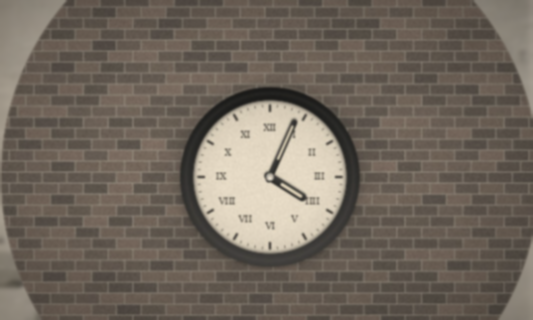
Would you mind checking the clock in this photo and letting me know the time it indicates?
4:04
